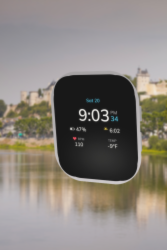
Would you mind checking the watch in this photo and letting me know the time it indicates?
9:03
